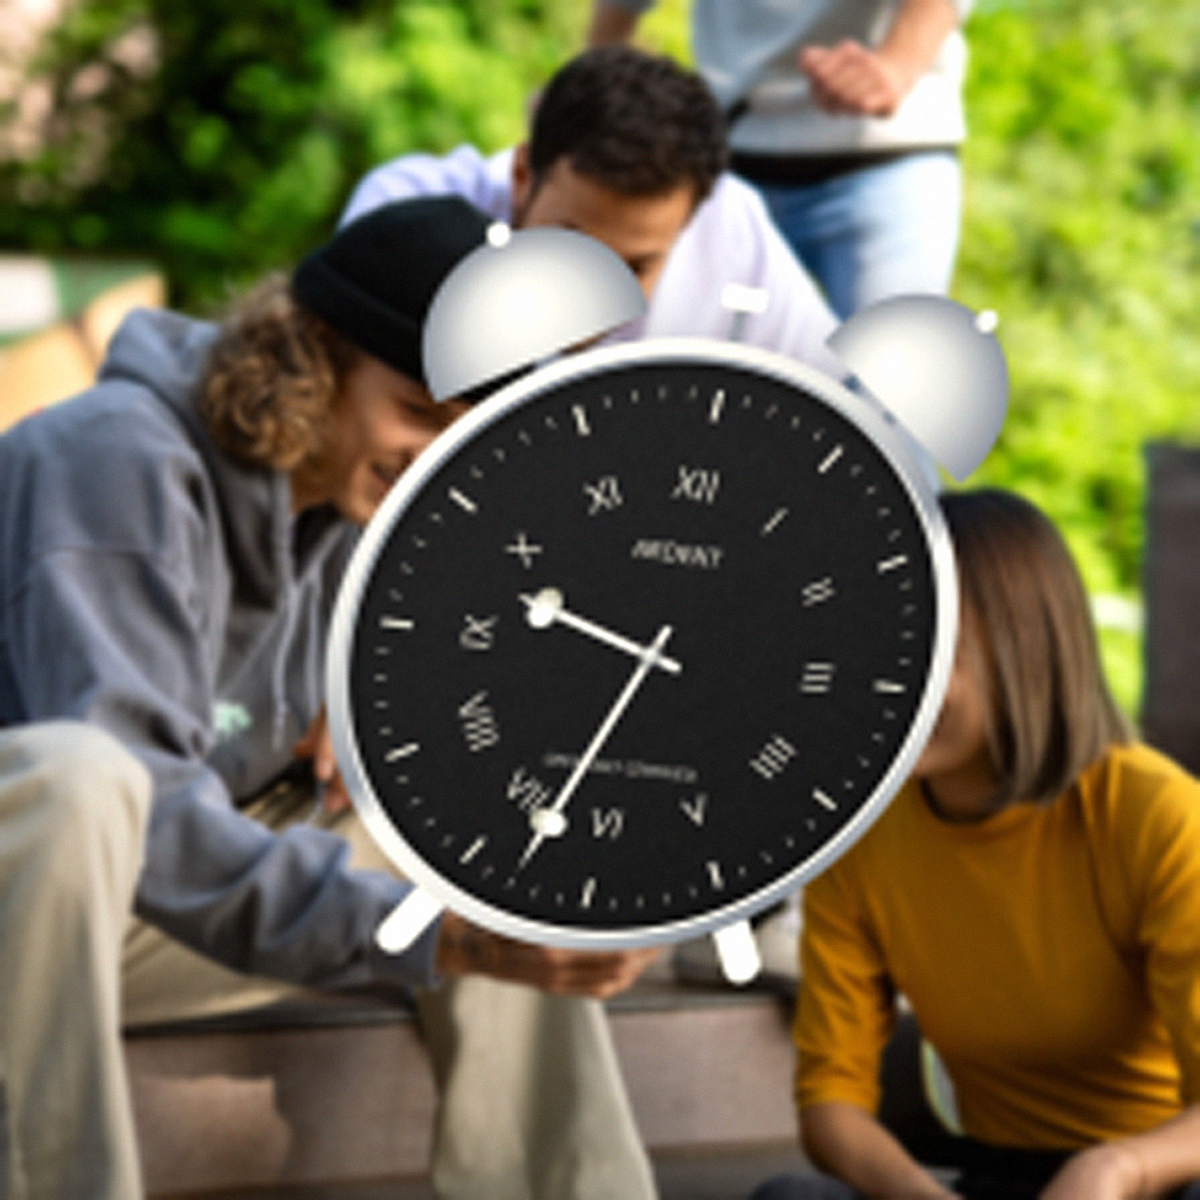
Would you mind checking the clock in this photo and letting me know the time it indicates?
9:33
